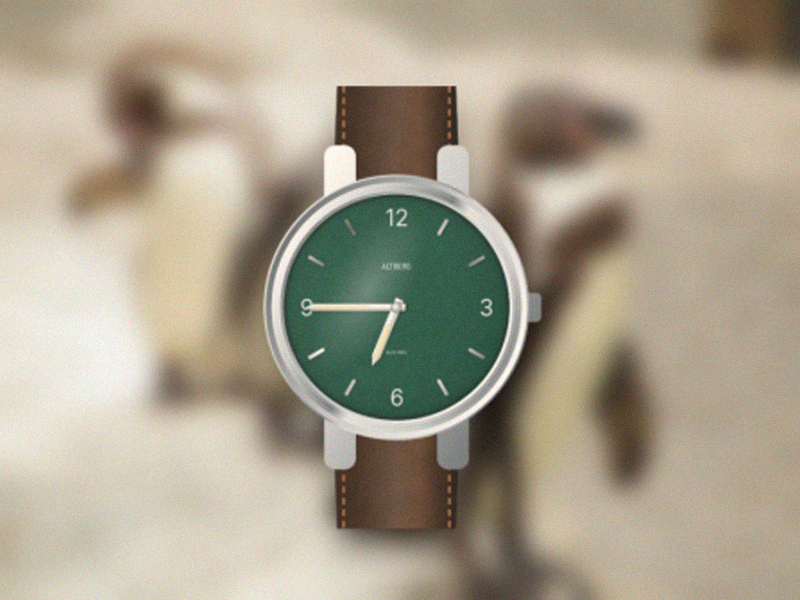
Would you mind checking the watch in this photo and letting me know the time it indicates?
6:45
